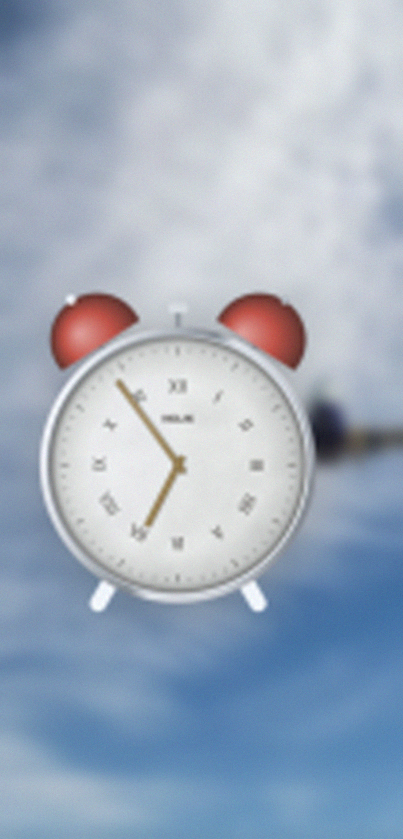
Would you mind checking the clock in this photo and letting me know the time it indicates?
6:54
